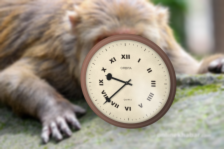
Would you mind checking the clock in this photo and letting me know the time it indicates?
9:38
